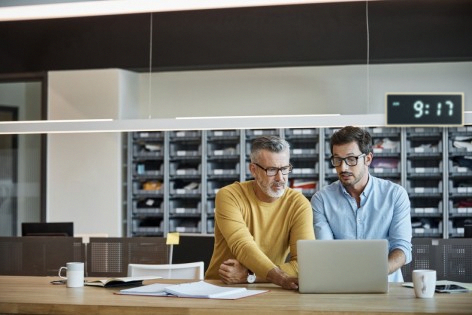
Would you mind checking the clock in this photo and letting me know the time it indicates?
9:17
